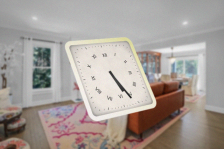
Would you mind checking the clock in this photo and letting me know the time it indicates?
5:26
